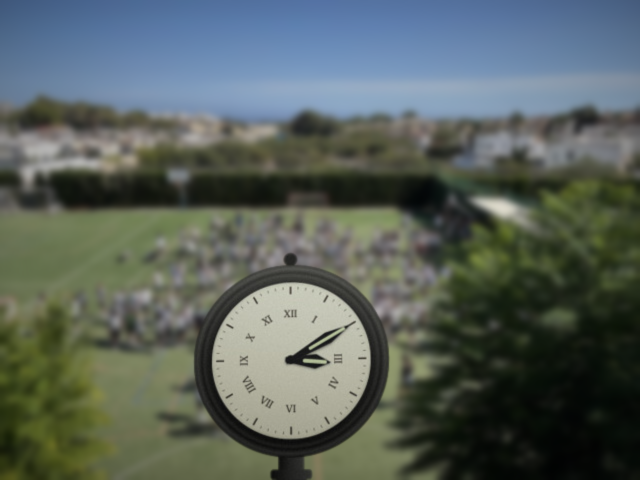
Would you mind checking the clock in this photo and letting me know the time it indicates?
3:10
